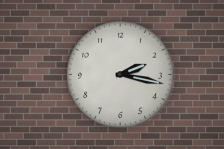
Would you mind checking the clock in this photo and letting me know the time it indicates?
2:17
